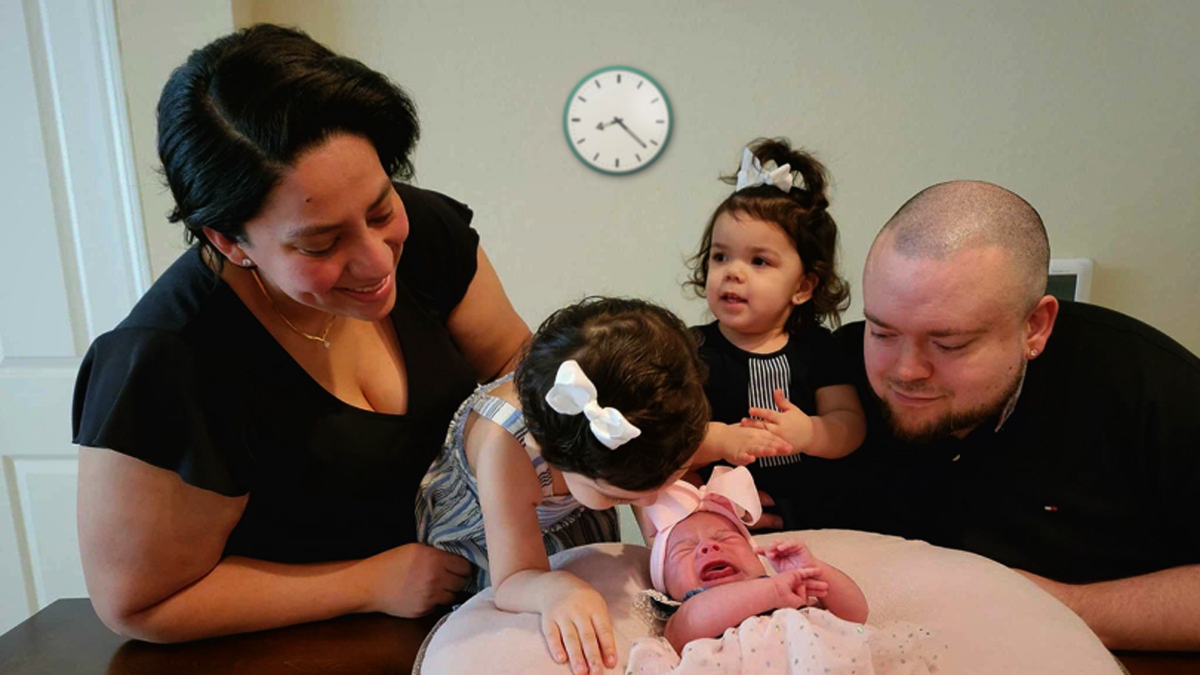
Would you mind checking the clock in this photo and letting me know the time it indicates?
8:22
